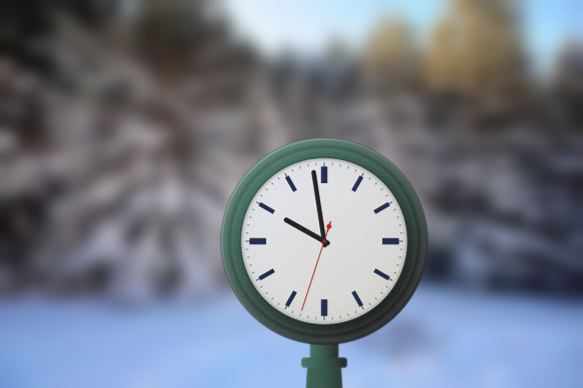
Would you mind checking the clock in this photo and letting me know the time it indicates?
9:58:33
